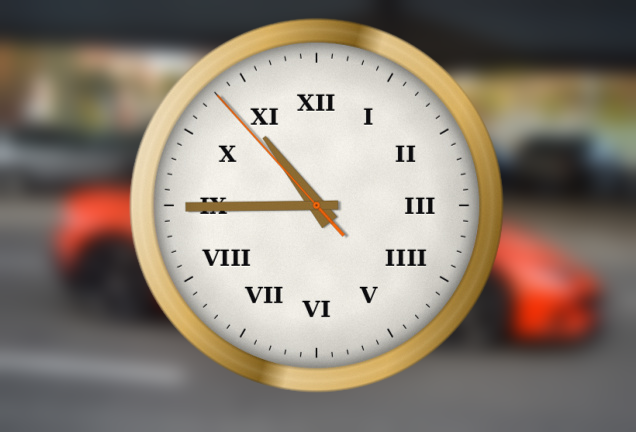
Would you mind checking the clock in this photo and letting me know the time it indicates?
10:44:53
